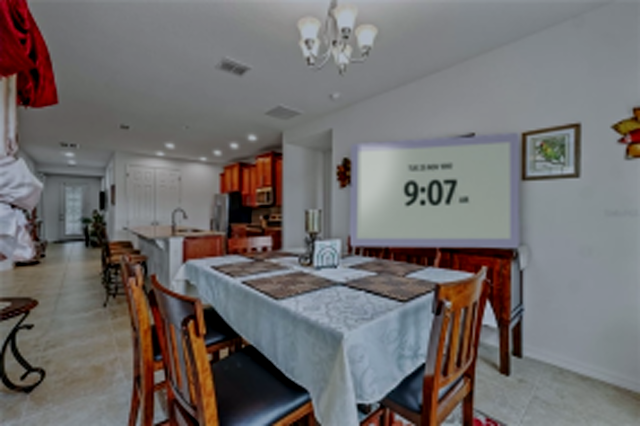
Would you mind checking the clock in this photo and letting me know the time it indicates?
9:07
